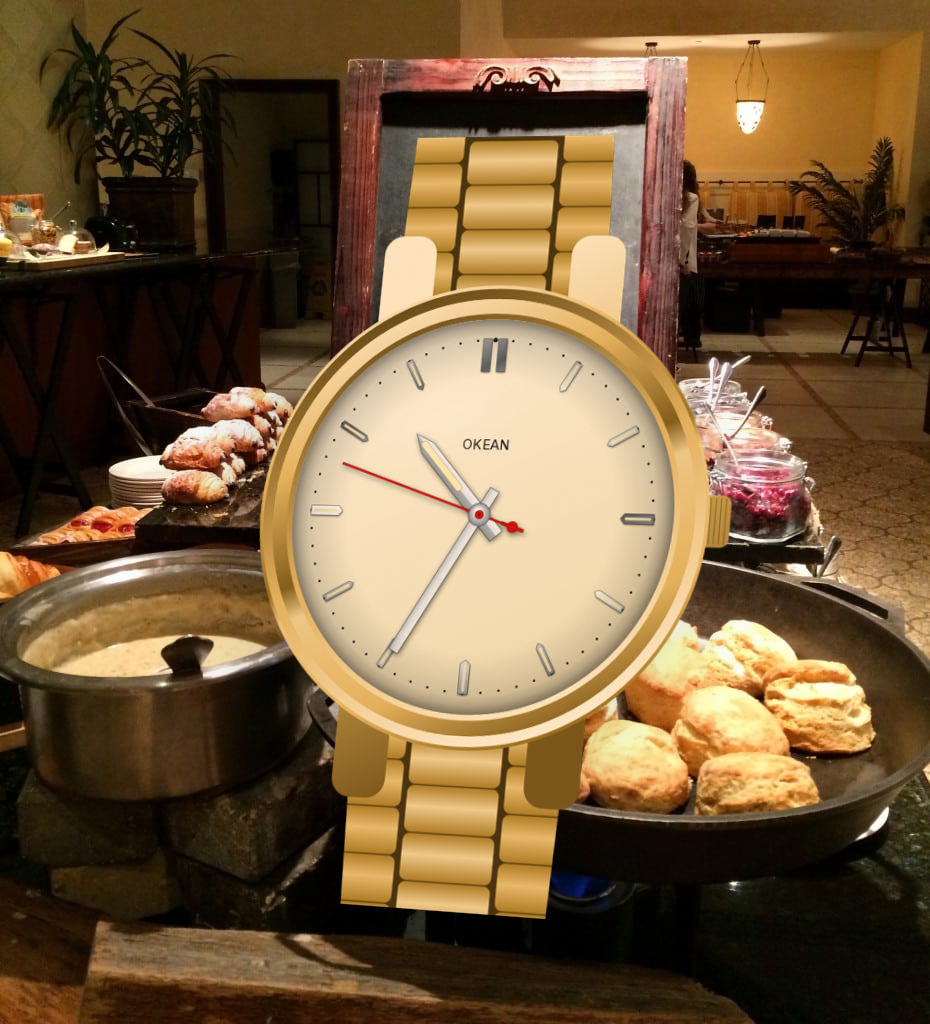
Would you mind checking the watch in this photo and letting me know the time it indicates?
10:34:48
